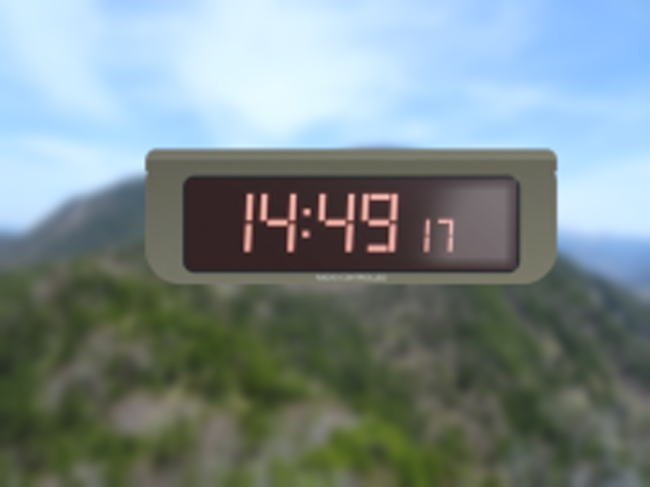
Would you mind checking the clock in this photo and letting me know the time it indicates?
14:49:17
